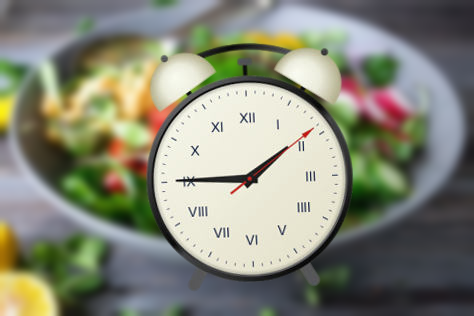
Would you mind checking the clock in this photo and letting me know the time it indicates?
1:45:09
